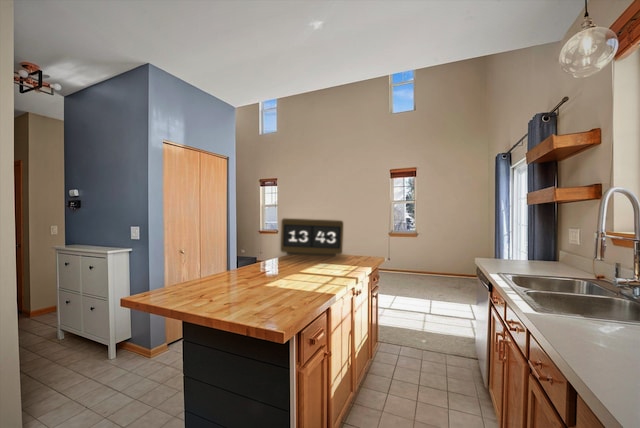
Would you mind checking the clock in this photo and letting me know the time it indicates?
13:43
